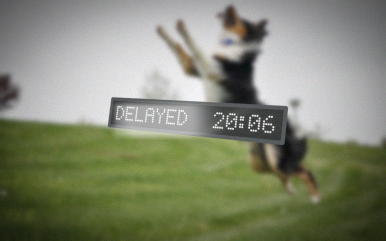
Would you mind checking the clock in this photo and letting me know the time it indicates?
20:06
